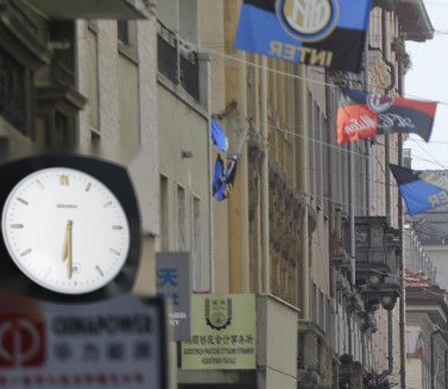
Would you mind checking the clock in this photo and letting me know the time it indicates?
6:31
